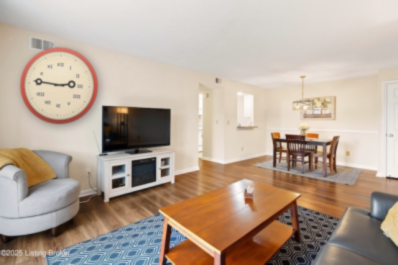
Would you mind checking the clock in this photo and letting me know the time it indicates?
2:46
